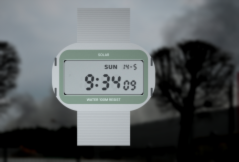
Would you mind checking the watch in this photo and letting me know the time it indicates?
9:34:09
